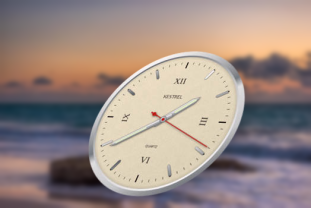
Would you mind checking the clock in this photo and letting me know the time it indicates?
1:39:19
